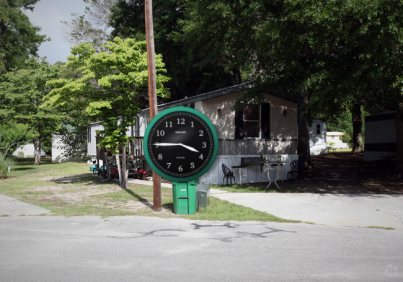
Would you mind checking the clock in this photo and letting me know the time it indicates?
3:45
